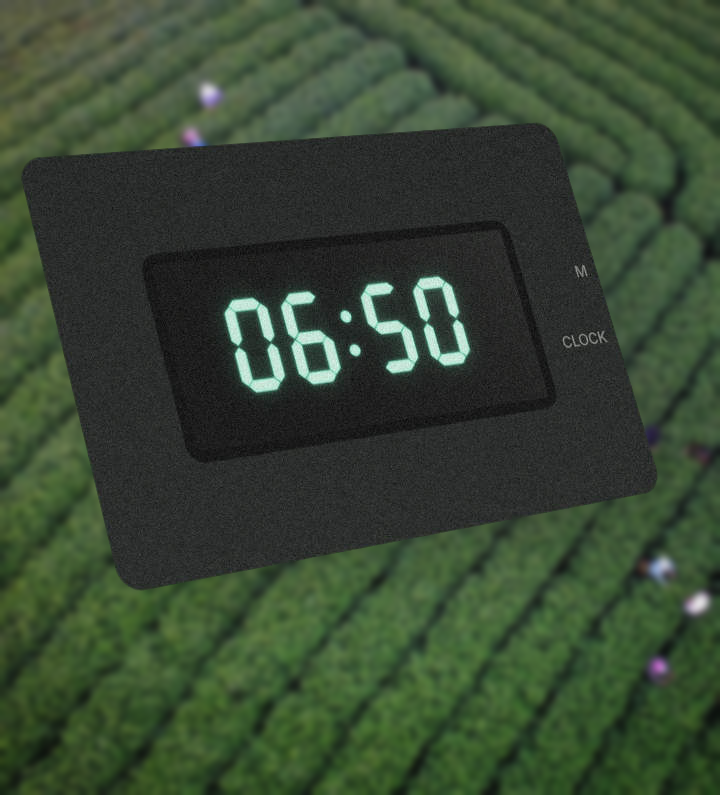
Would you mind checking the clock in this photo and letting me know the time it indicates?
6:50
